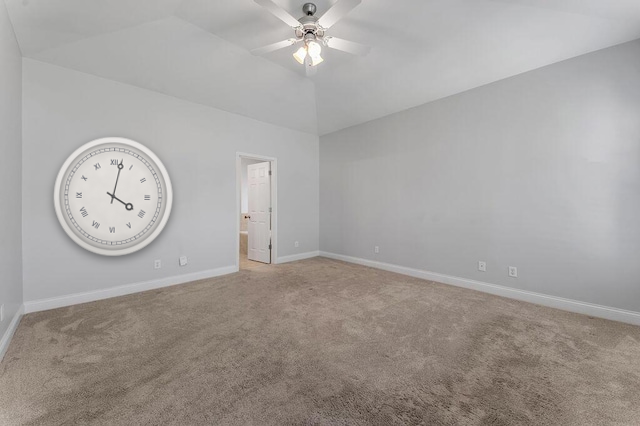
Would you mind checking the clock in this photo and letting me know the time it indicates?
4:02
